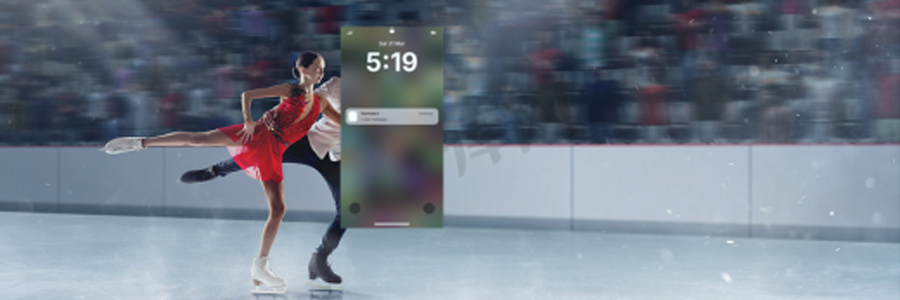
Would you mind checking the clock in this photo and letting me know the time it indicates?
5:19
